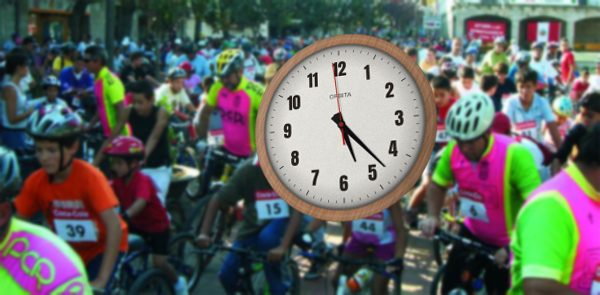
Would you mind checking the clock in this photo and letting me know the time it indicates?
5:22:59
